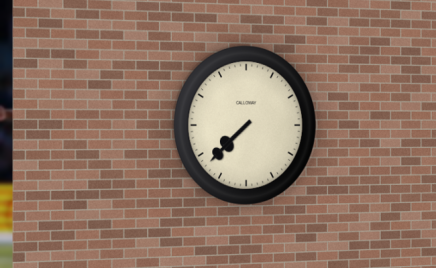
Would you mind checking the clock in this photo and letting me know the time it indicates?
7:38
